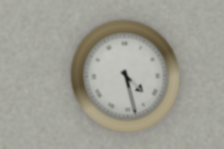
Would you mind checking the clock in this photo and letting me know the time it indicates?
4:28
